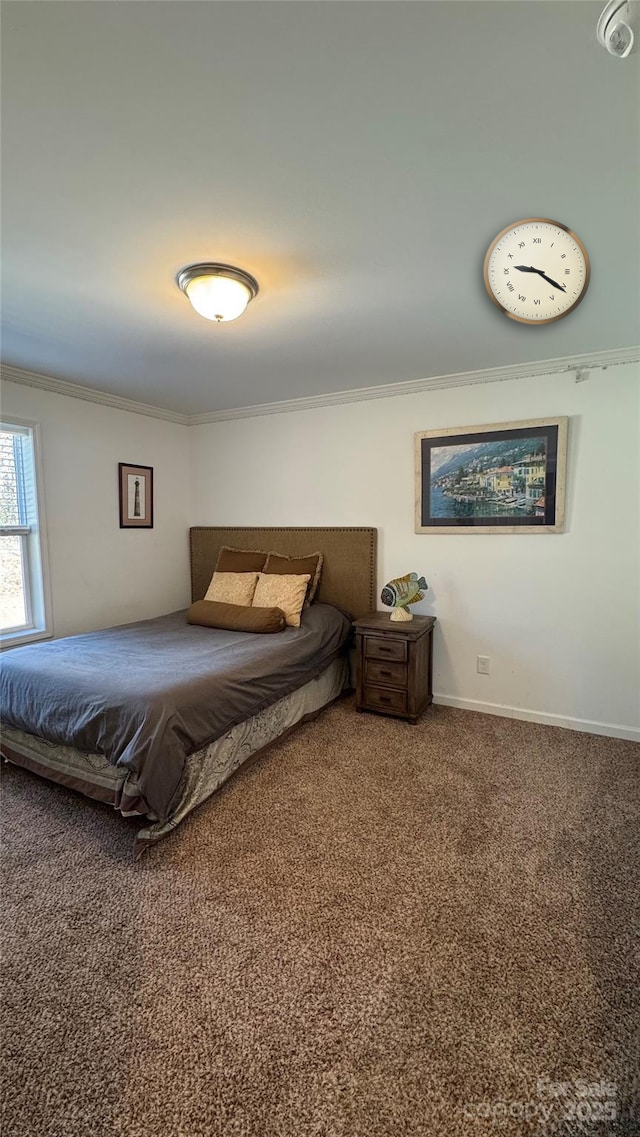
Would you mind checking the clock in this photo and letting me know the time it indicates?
9:21
